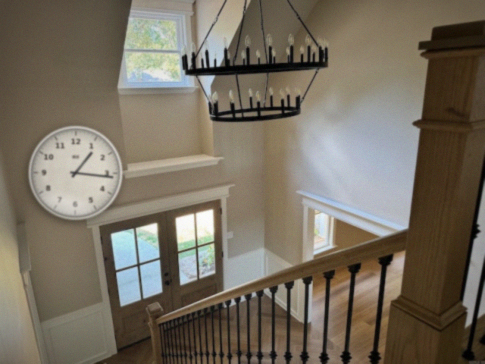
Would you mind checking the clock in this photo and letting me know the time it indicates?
1:16
